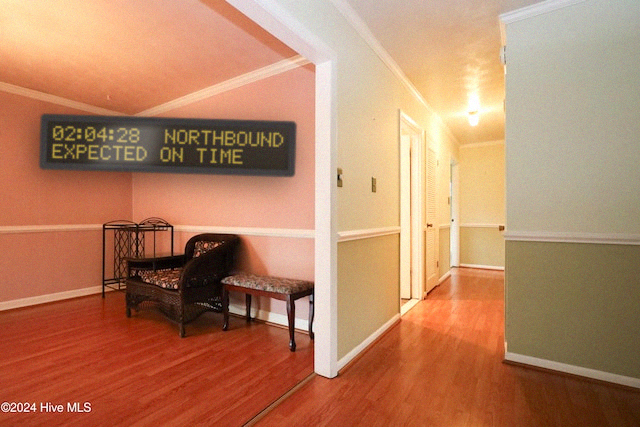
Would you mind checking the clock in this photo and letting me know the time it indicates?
2:04:28
